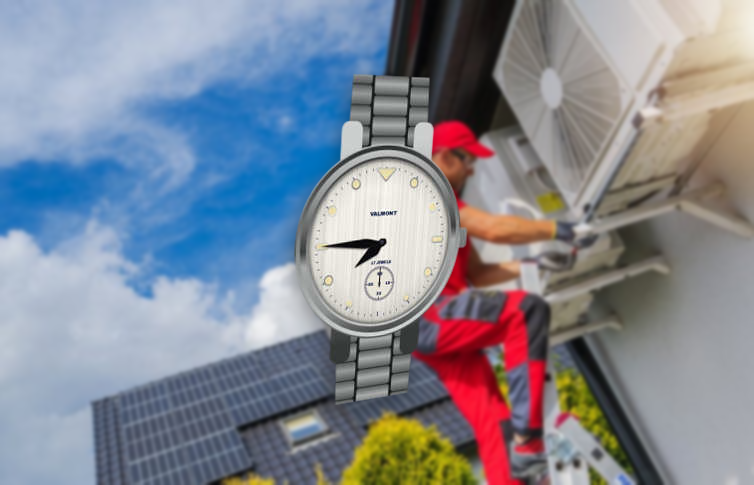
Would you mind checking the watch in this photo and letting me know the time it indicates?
7:45
